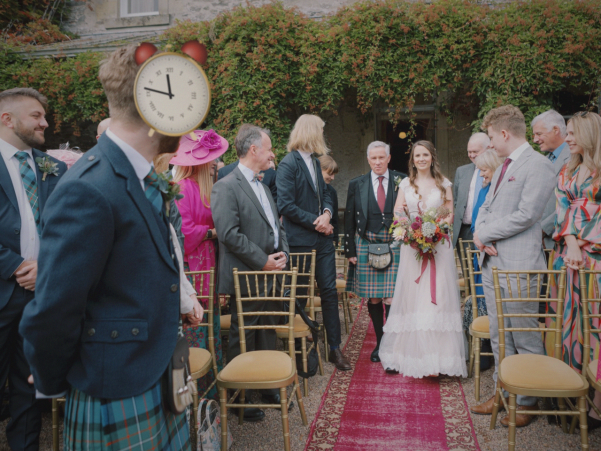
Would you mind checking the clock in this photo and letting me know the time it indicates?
11:47
